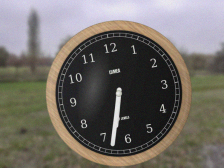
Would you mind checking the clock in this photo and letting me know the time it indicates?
6:33
